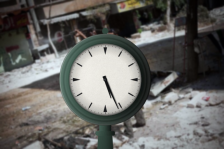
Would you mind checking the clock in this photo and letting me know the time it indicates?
5:26
